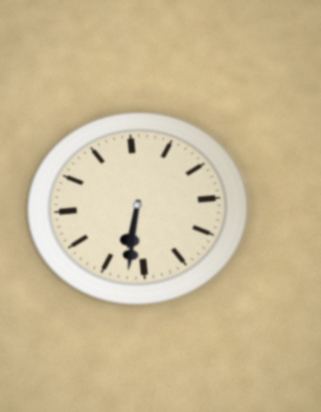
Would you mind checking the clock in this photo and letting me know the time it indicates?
6:32
